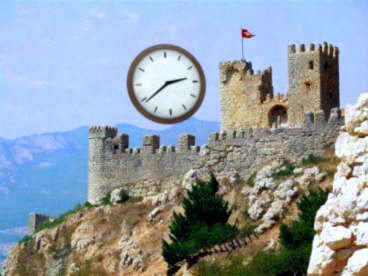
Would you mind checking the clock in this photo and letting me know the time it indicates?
2:39
